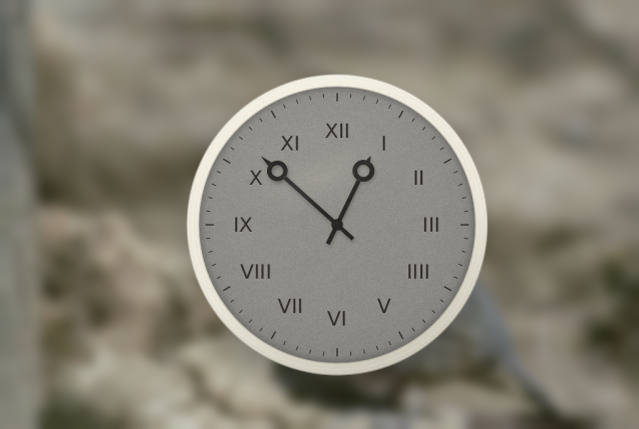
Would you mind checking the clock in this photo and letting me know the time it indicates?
12:52
